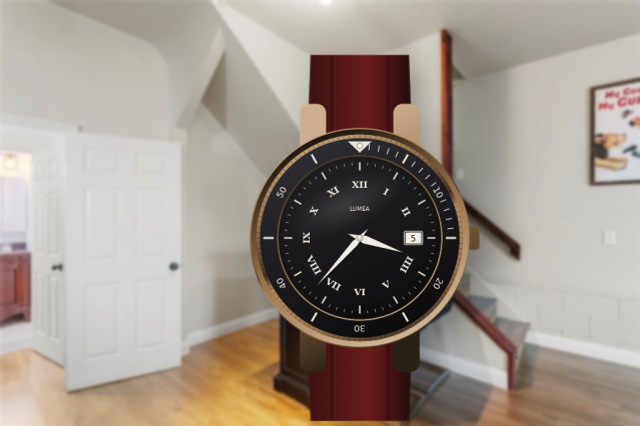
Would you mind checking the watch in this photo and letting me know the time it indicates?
3:37
